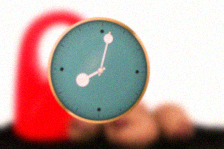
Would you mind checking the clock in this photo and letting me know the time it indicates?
8:02
